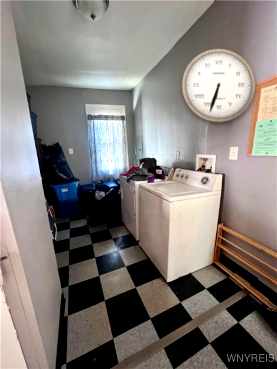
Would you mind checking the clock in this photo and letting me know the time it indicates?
6:33
